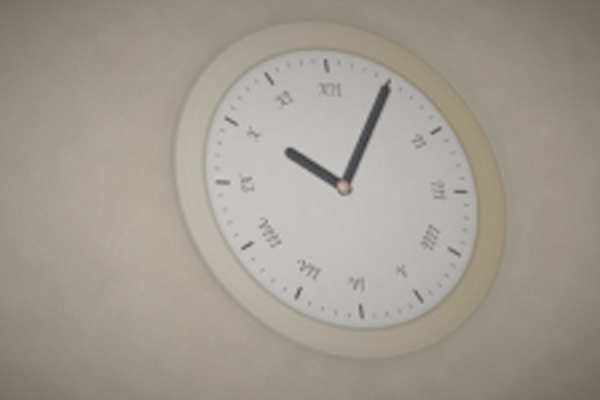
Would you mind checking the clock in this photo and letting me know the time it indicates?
10:05
